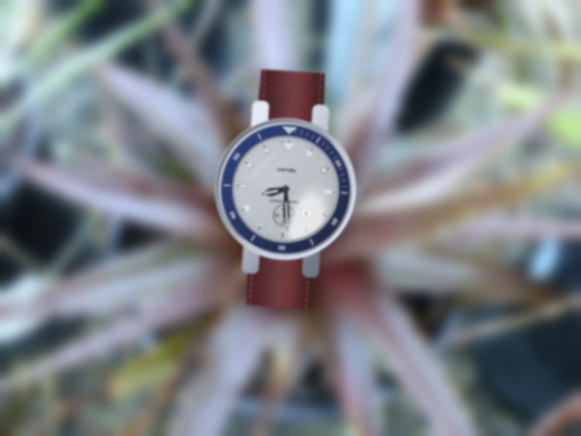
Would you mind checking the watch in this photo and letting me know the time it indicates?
8:29
